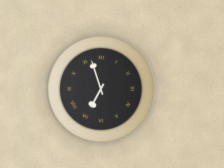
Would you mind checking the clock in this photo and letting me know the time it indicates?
6:57
